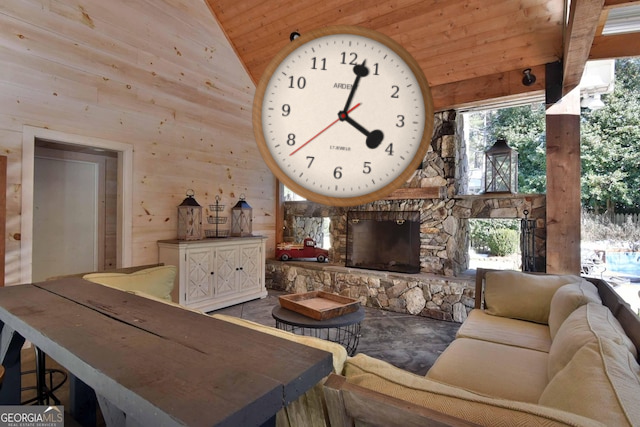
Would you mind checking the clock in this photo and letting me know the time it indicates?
4:02:38
